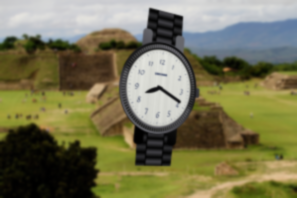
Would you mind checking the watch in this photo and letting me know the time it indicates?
8:19
